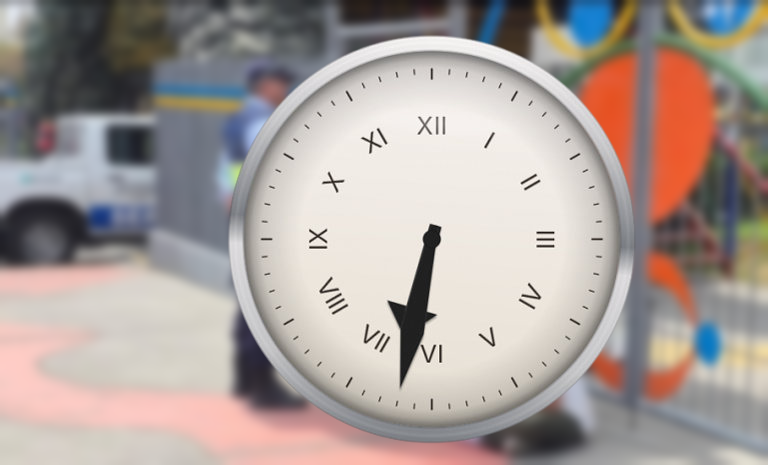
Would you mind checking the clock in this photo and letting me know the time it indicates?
6:32
